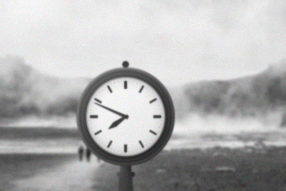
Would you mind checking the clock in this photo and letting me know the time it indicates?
7:49
